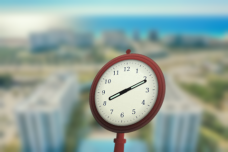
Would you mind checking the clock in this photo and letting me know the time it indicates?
8:11
